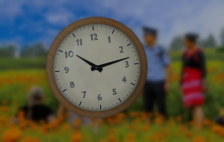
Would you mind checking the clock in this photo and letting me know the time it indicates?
10:13
